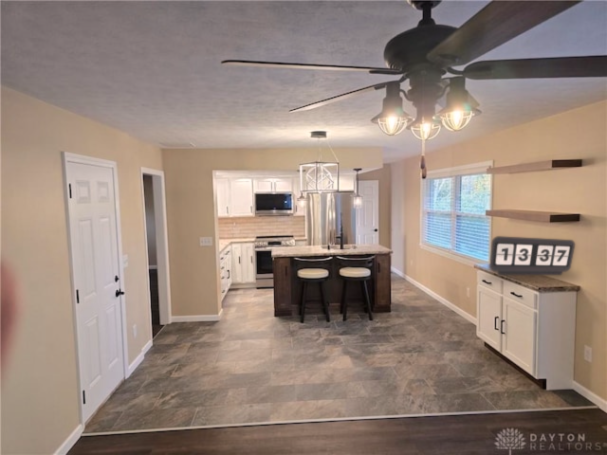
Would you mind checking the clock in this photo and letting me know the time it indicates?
13:37
